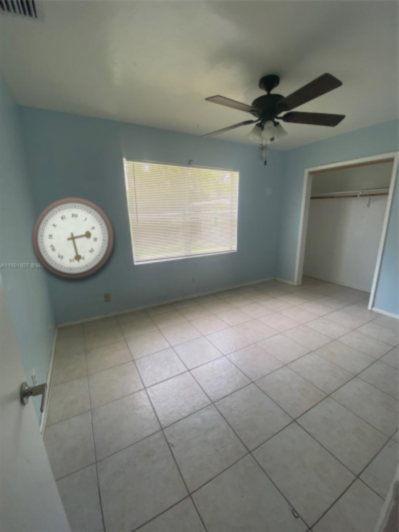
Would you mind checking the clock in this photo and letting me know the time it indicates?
2:27
